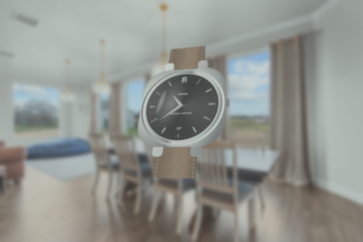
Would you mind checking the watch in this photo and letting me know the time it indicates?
10:39
